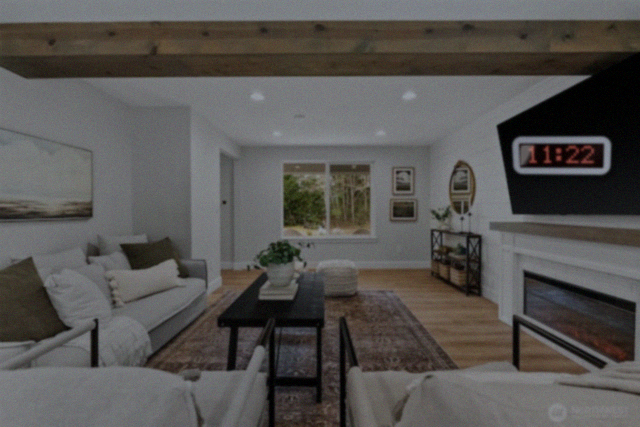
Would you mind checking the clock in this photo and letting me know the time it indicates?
11:22
